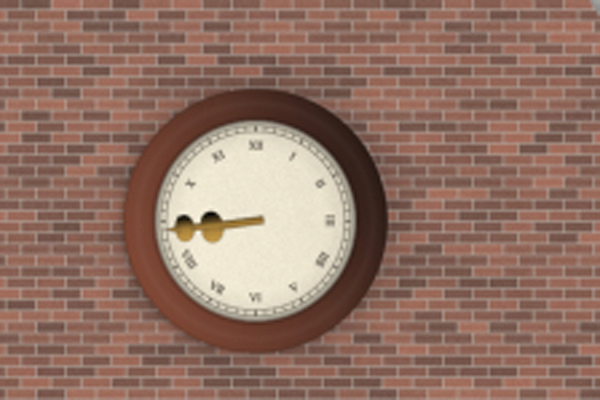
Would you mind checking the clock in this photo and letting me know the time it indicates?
8:44
